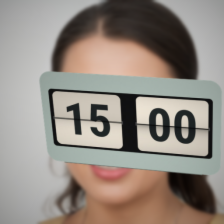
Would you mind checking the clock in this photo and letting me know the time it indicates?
15:00
